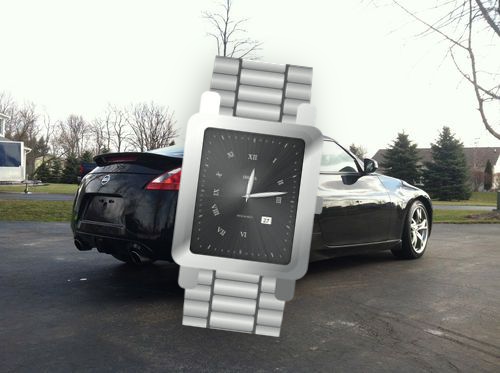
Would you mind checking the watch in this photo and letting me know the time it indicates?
12:13
